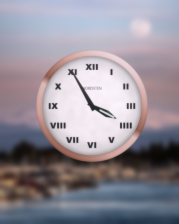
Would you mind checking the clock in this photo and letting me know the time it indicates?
3:55
